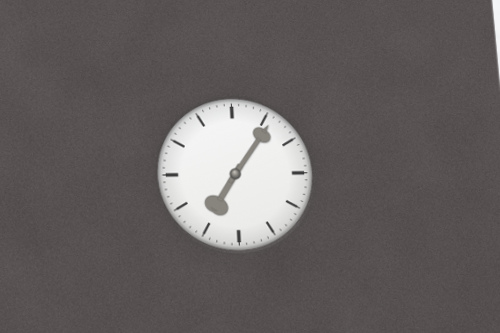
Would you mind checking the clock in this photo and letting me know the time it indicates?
7:06
